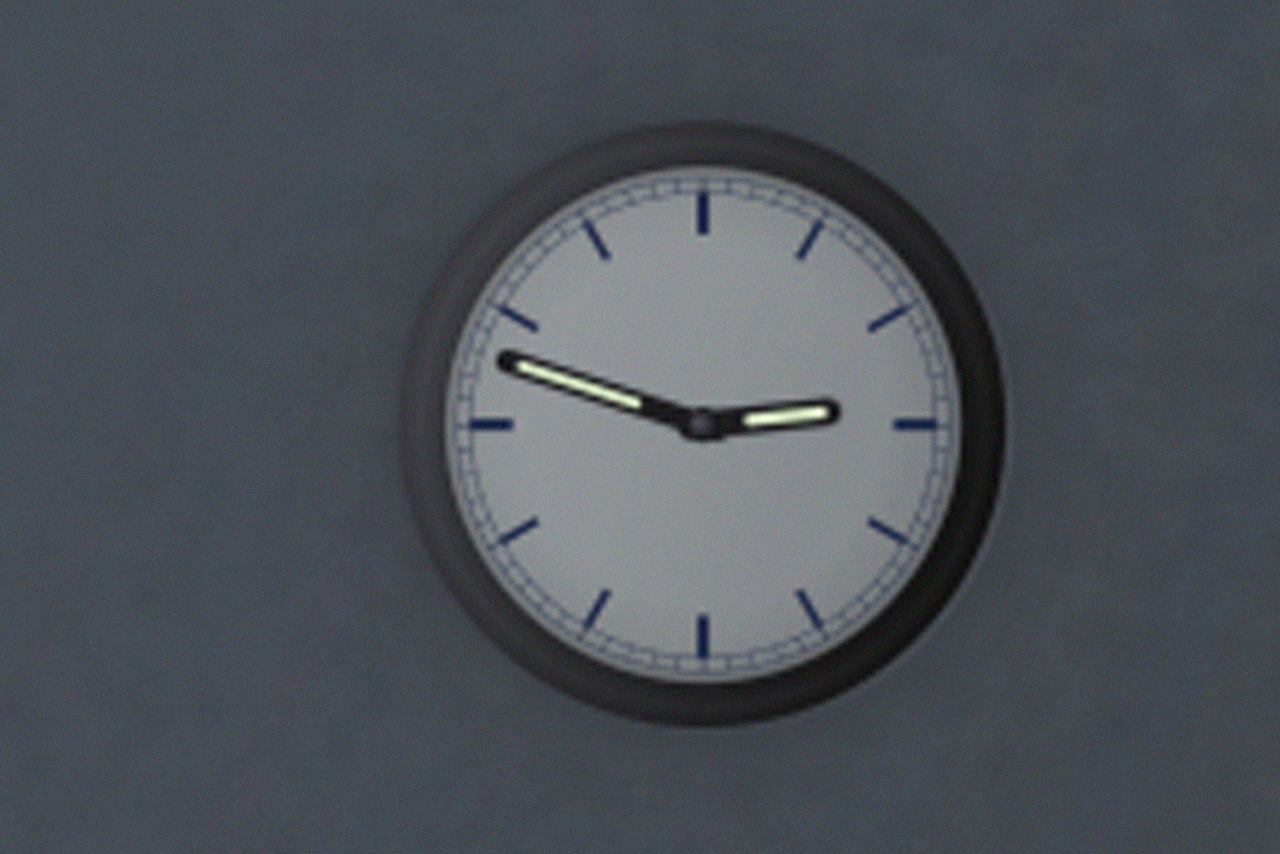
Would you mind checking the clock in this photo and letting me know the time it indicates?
2:48
